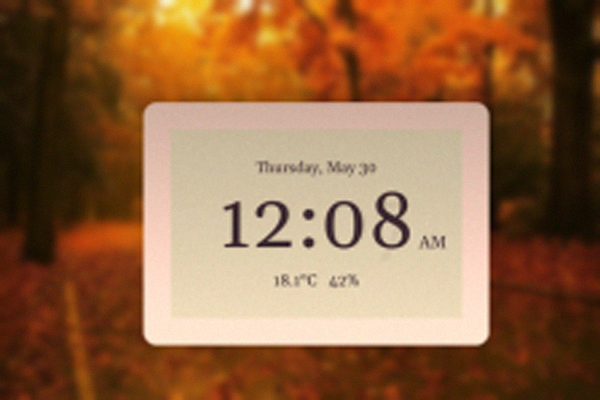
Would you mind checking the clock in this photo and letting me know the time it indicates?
12:08
